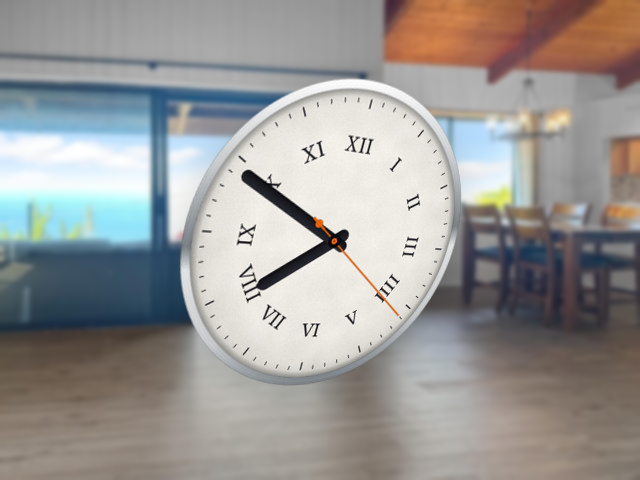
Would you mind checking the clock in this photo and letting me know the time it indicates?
7:49:21
